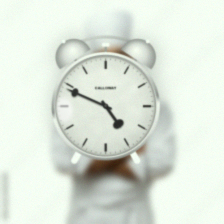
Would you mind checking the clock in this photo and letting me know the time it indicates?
4:49
